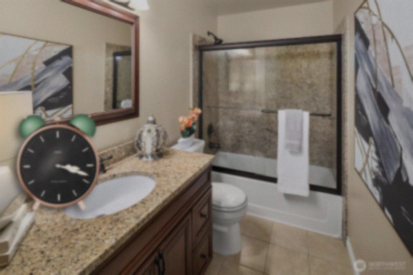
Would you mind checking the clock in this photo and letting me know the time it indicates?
3:18
